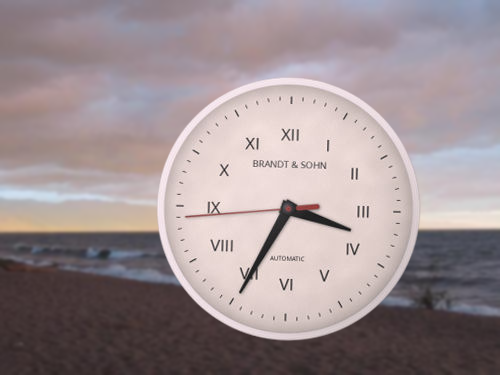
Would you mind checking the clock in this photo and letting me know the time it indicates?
3:34:44
